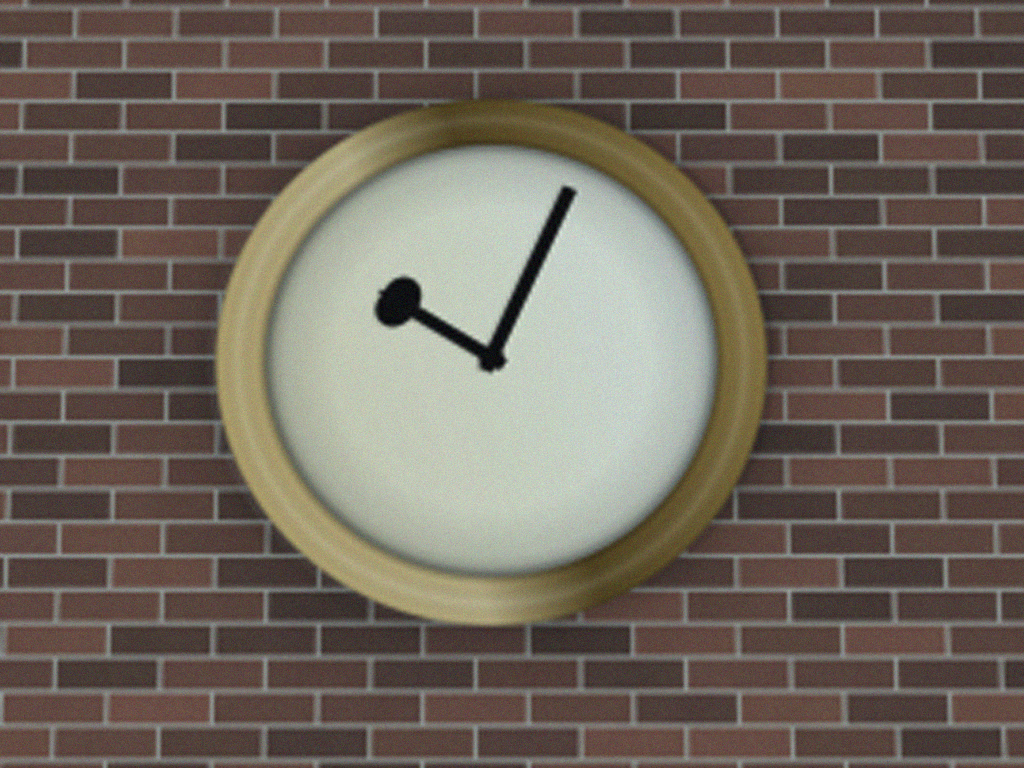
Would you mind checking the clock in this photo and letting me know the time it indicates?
10:04
